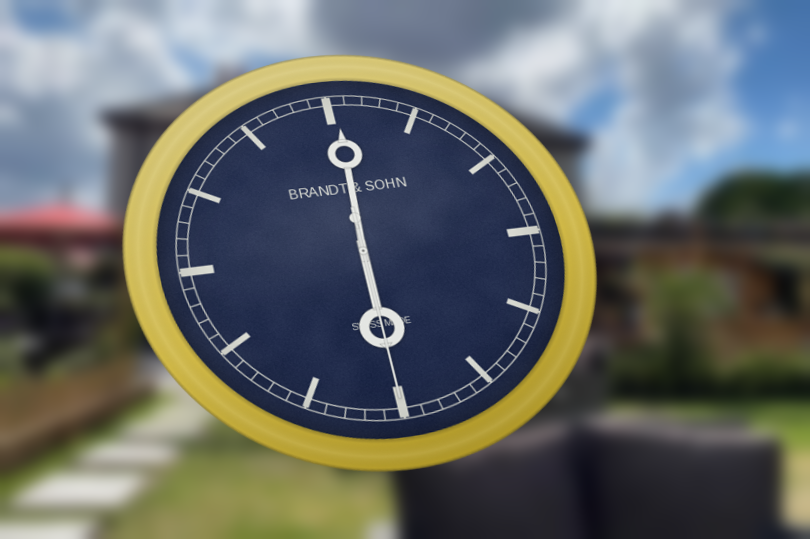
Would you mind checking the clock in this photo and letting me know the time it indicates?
6:00:30
